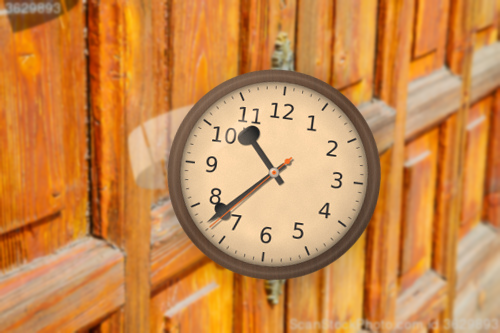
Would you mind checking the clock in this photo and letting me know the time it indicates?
10:37:37
